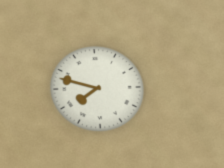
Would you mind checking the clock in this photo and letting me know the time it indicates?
7:48
